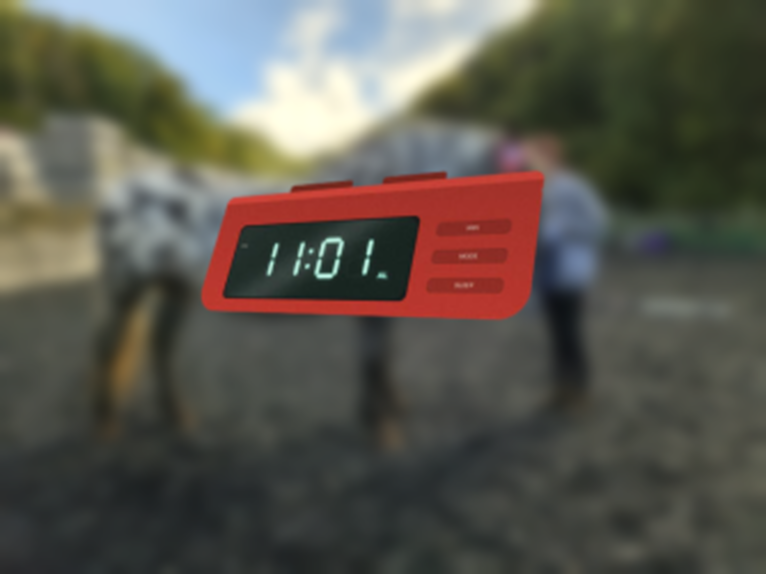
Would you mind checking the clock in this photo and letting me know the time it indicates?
11:01
